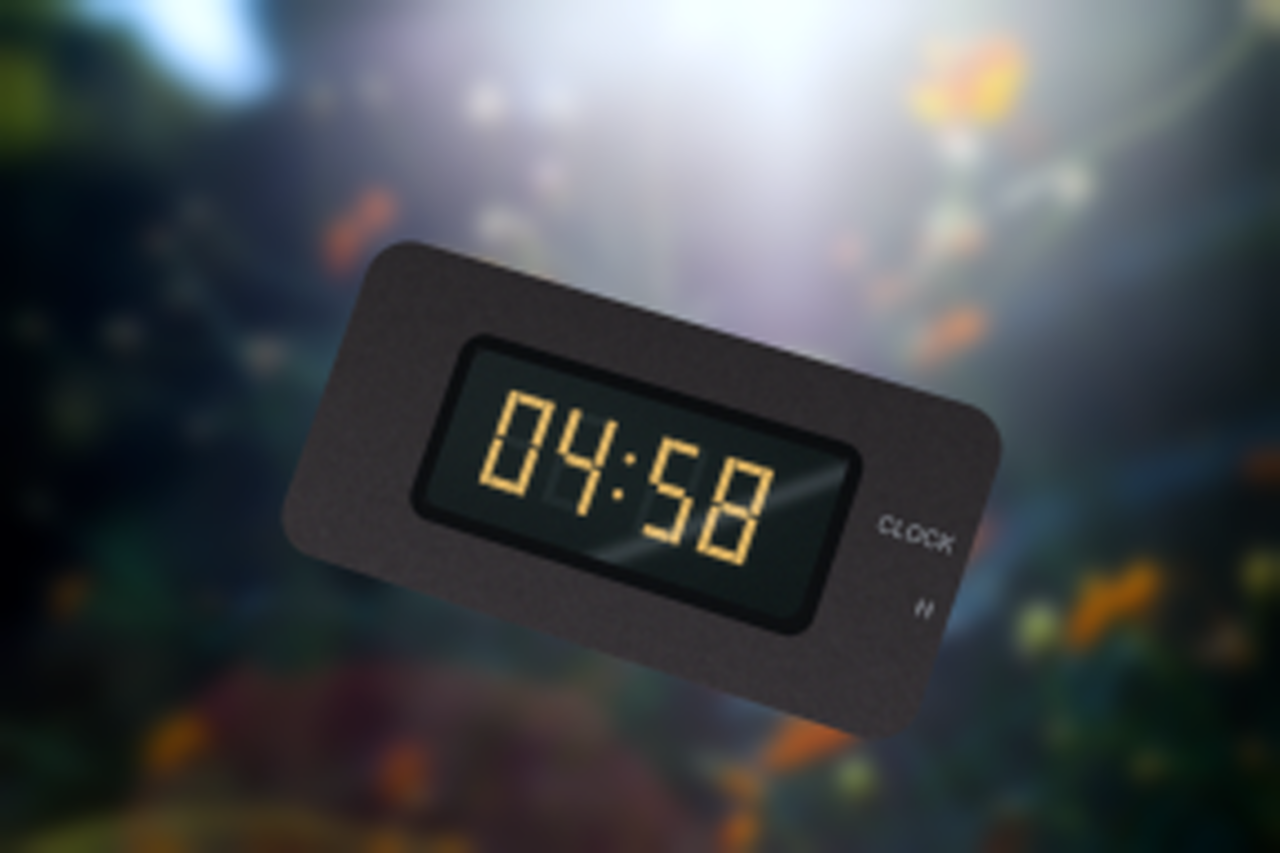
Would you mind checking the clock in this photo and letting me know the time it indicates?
4:58
